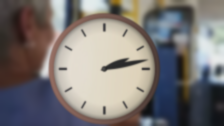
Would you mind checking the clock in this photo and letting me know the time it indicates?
2:13
